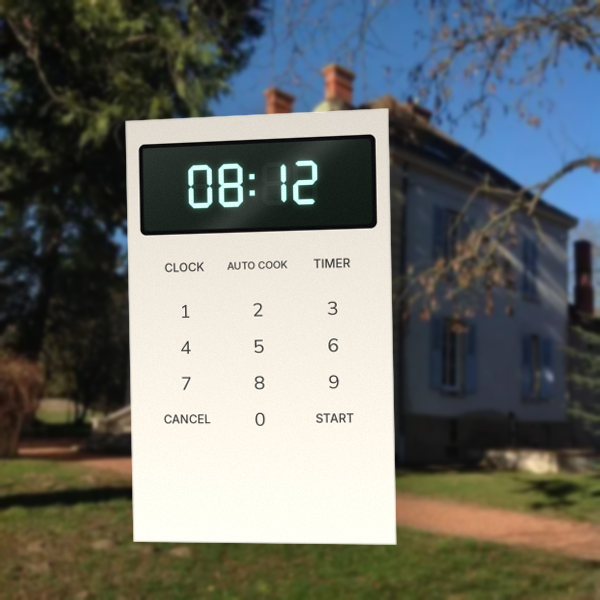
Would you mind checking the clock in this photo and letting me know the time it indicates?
8:12
